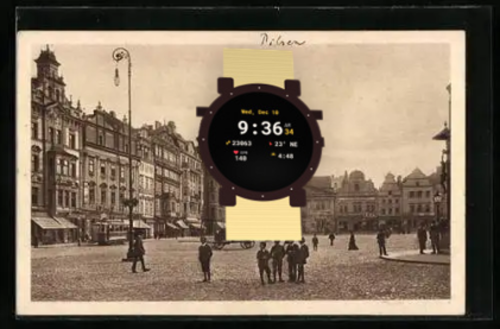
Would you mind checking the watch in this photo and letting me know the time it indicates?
9:36
